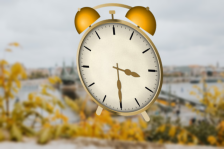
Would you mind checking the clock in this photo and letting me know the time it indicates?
3:30
